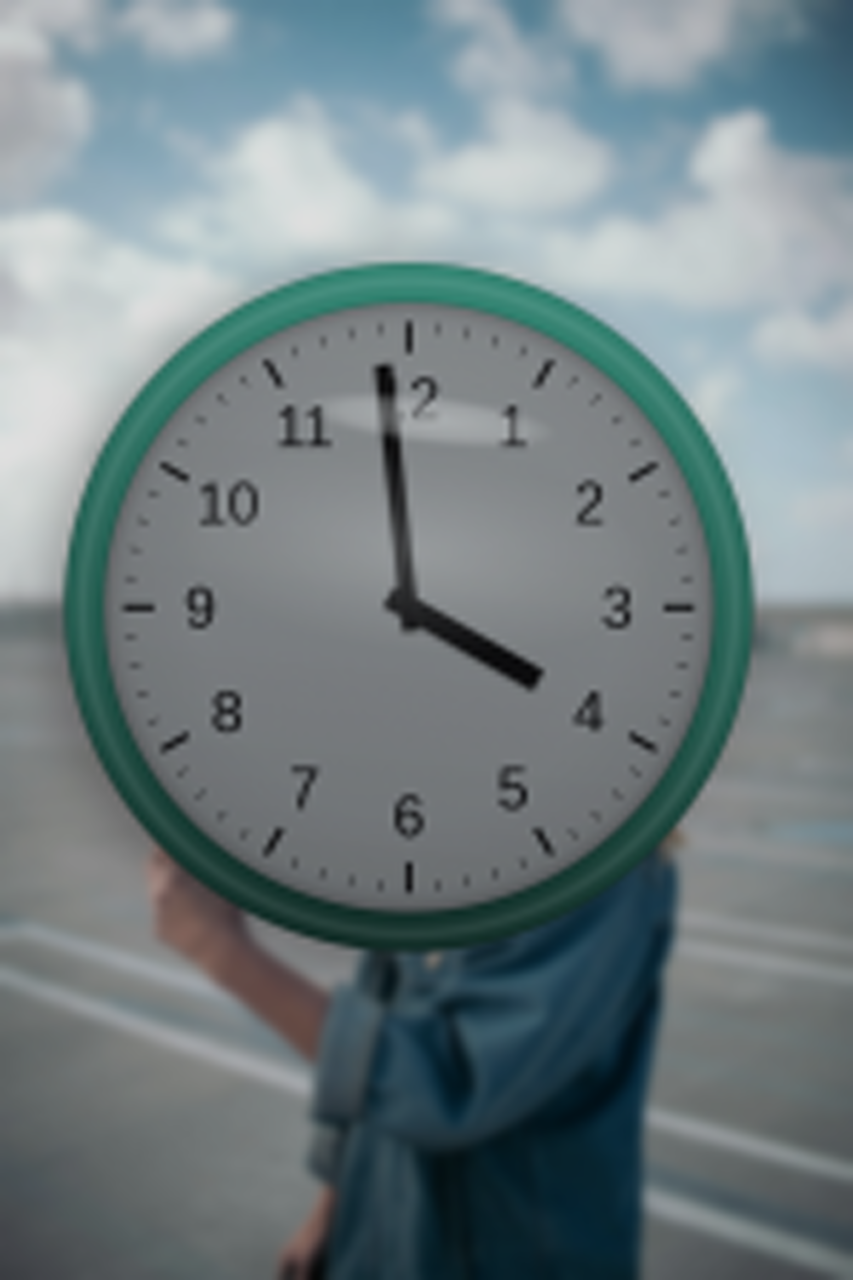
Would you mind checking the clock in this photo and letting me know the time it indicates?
3:59
